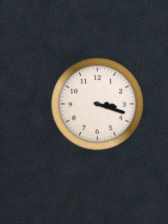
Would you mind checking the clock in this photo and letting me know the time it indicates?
3:18
